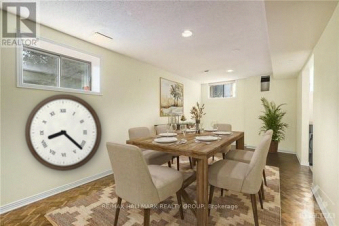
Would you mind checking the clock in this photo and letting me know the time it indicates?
8:22
